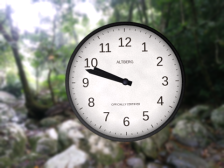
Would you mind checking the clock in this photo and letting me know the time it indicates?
9:48
